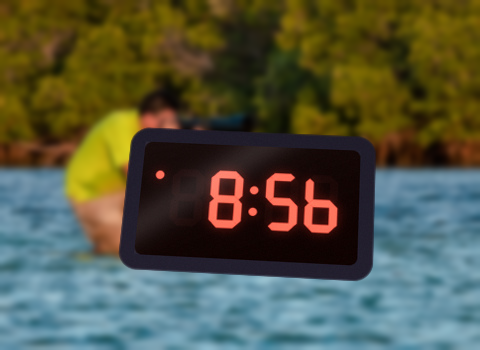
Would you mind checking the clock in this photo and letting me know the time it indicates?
8:56
